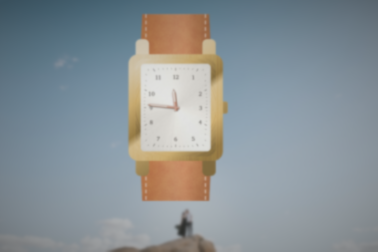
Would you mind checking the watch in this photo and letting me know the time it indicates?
11:46
